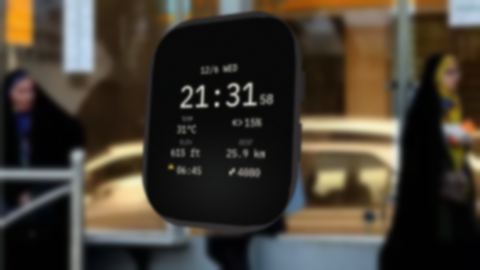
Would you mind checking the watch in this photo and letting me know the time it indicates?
21:31
